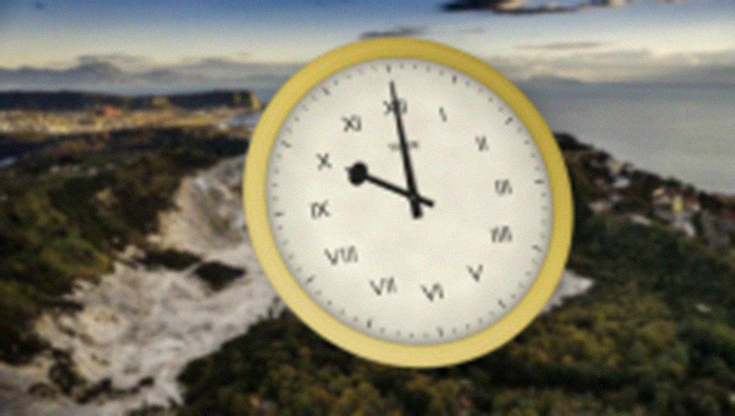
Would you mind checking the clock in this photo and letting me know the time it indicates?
10:00
